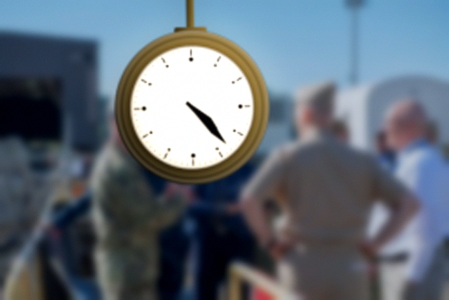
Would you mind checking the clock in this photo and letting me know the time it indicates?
4:23
